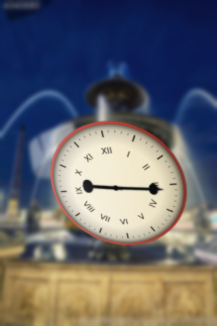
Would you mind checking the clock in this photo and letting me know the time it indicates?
9:16
